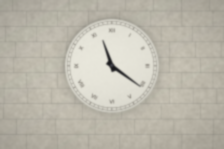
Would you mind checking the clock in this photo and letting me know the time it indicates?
11:21
